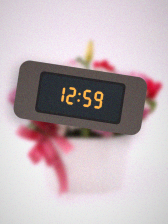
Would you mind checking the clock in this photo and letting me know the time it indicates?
12:59
